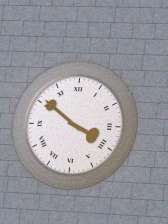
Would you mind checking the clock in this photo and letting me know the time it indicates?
3:51
